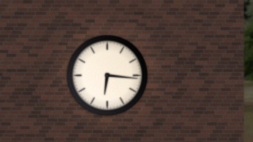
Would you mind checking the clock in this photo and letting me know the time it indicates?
6:16
